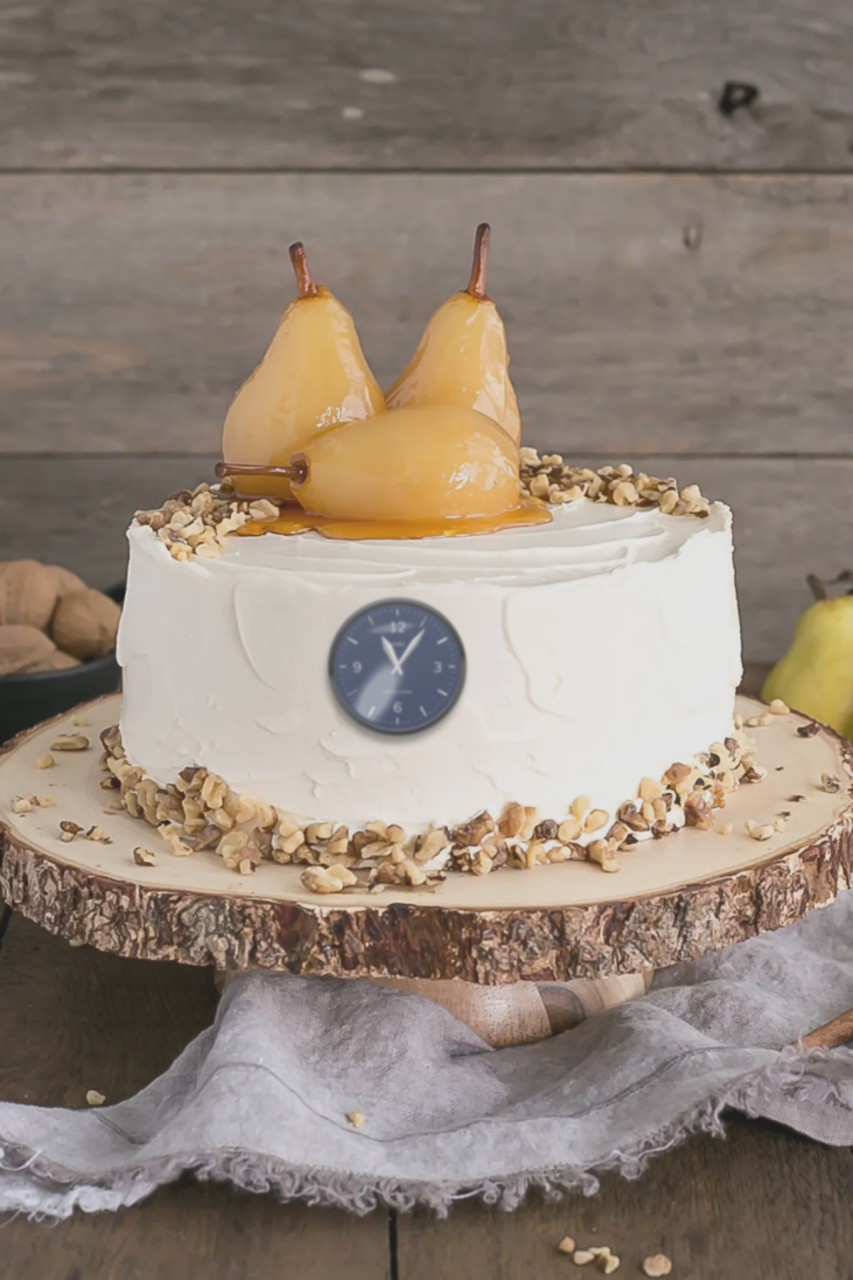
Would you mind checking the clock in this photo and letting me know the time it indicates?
11:06
